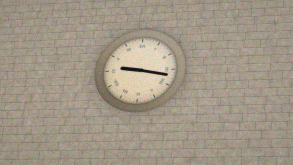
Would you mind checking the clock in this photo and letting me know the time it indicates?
9:17
